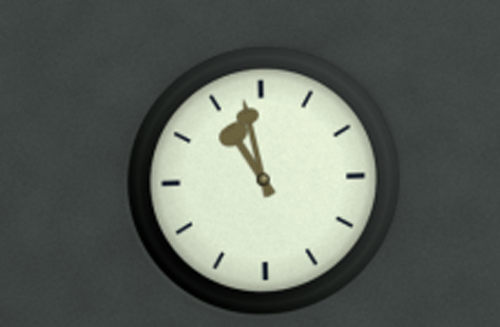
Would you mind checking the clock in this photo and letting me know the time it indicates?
10:58
